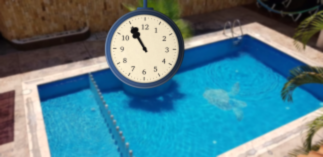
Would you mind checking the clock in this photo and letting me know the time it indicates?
10:55
